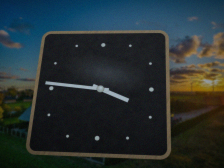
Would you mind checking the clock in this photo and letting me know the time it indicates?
3:46
